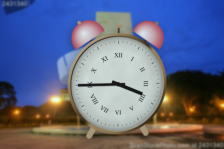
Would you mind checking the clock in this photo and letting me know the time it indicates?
3:45
